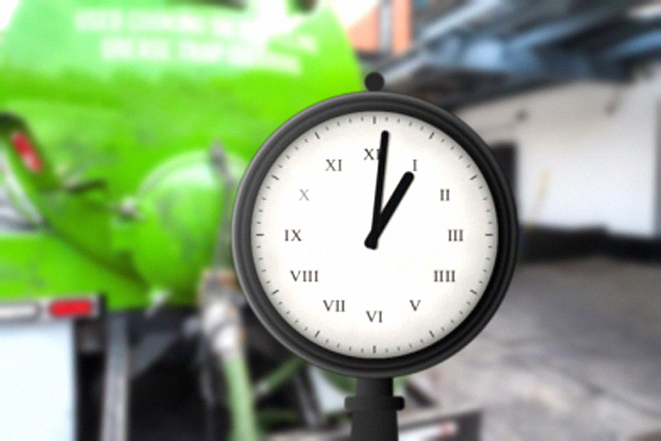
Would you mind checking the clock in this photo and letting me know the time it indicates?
1:01
